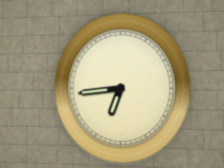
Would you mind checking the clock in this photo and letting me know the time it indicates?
6:44
